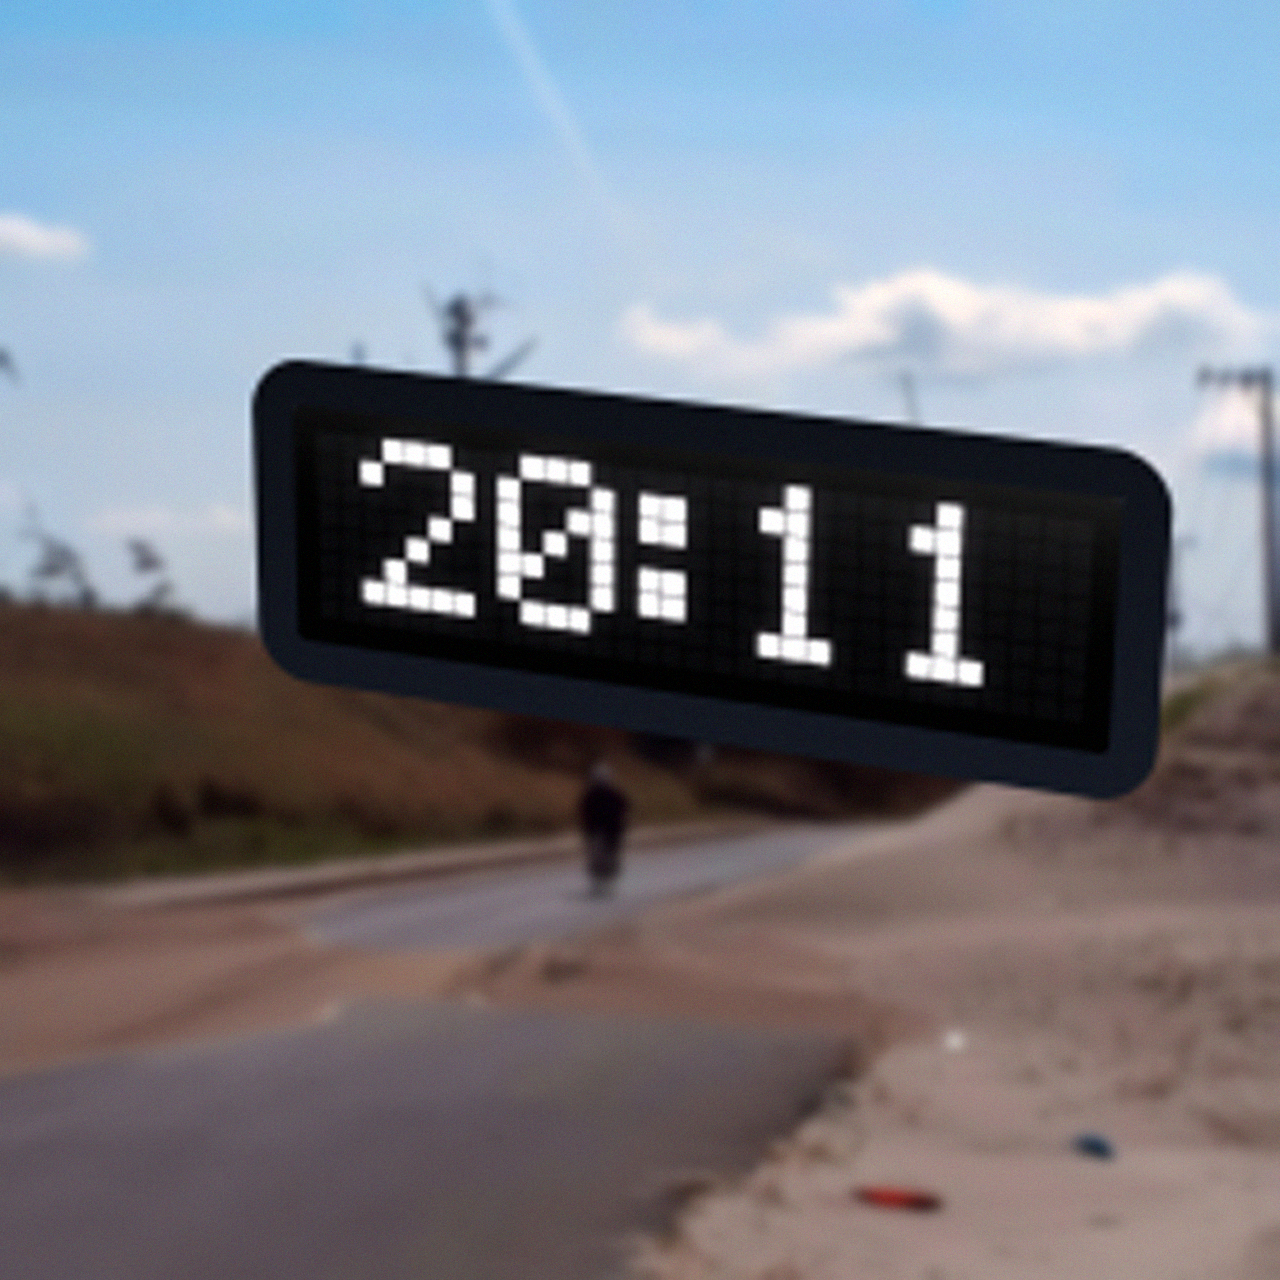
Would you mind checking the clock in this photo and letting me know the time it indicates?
20:11
